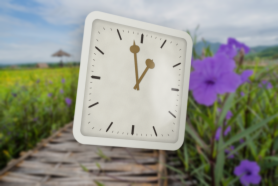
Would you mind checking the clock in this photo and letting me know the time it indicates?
12:58
